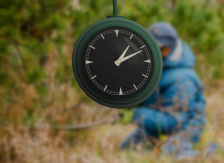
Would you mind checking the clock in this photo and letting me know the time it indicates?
1:11
